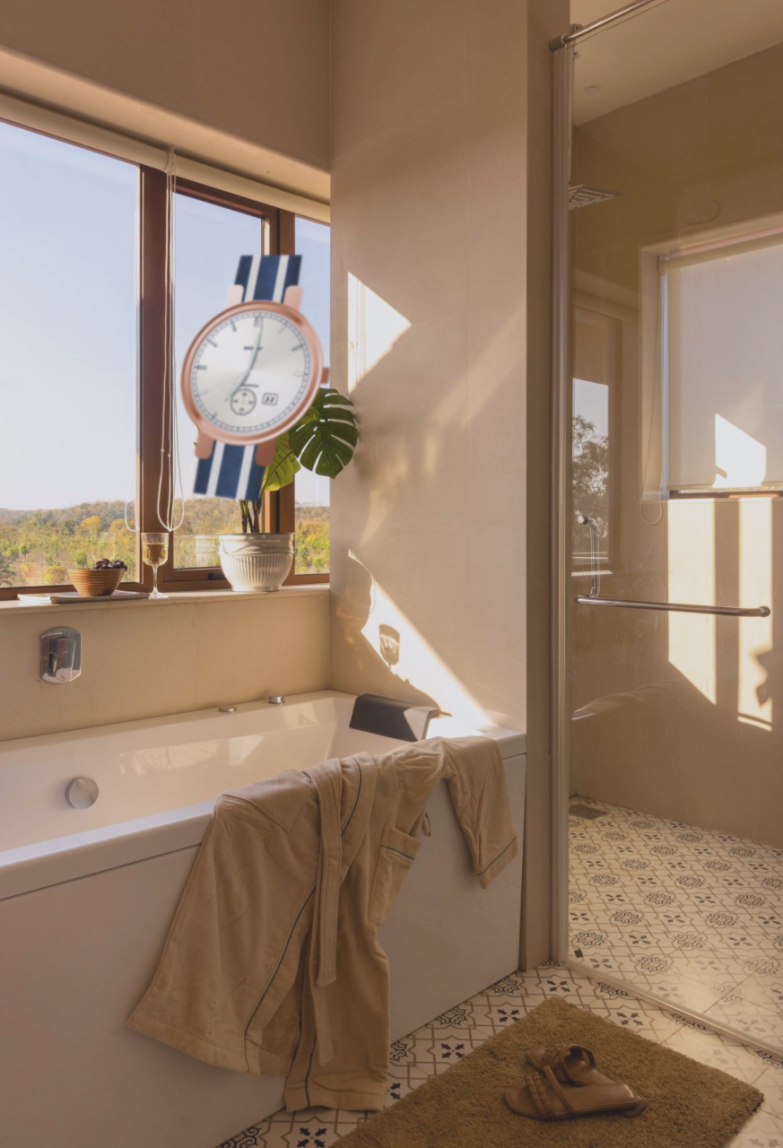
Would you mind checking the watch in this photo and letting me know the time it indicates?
7:01
